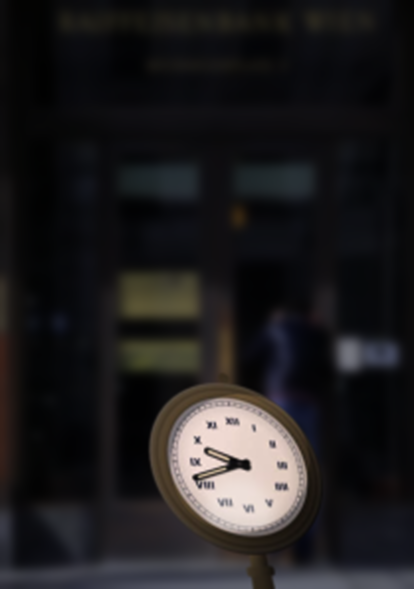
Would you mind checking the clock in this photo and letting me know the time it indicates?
9:42
